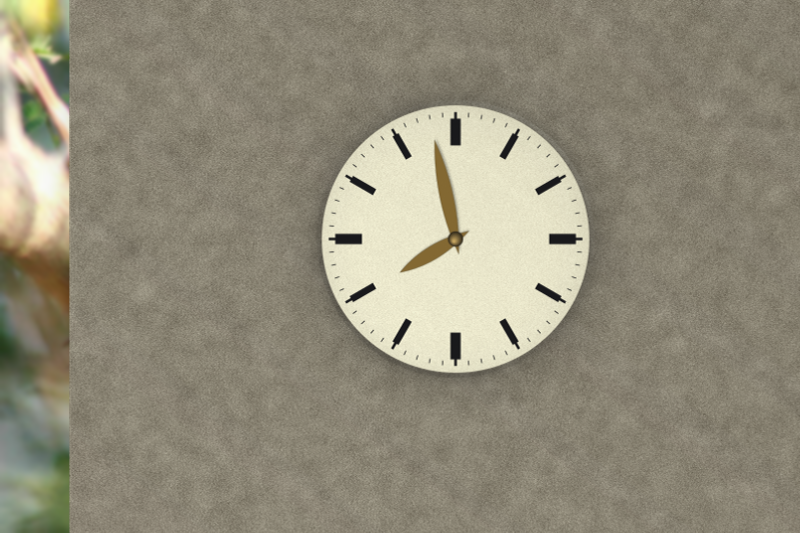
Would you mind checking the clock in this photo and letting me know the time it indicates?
7:58
